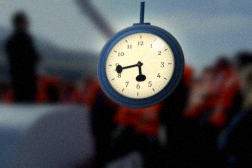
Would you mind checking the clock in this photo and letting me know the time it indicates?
5:43
